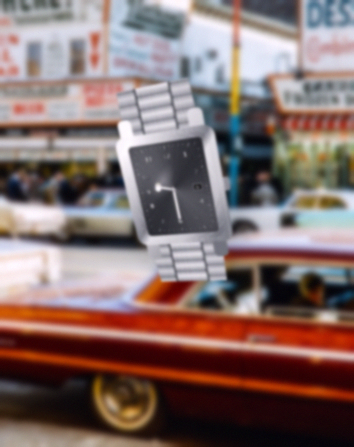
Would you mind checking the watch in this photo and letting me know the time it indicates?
9:30
